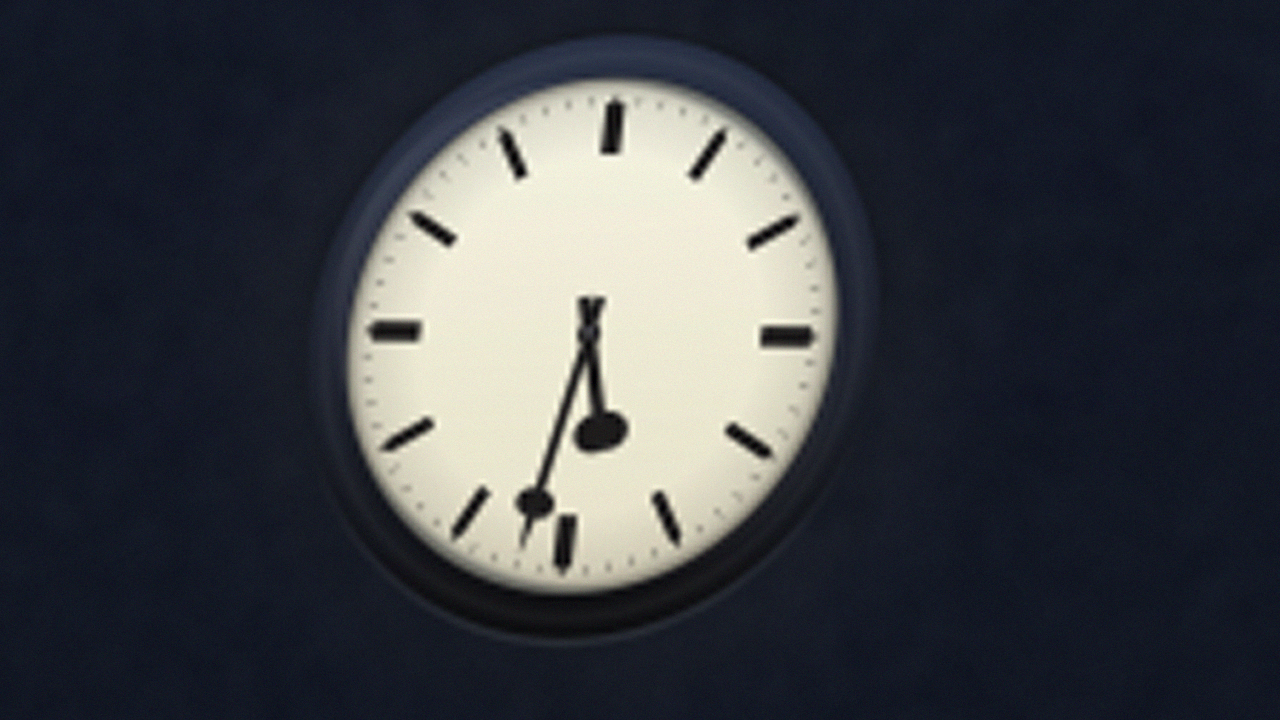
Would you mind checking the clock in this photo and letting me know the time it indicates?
5:32
